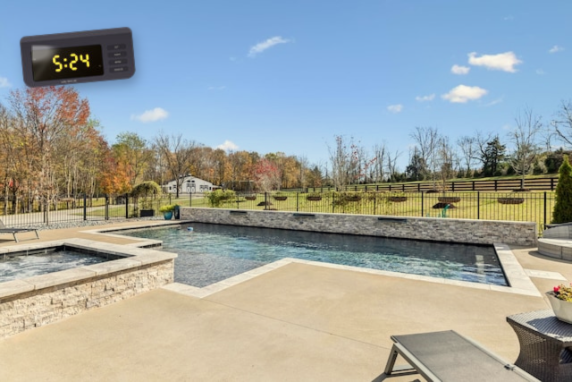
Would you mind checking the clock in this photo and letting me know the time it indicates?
5:24
